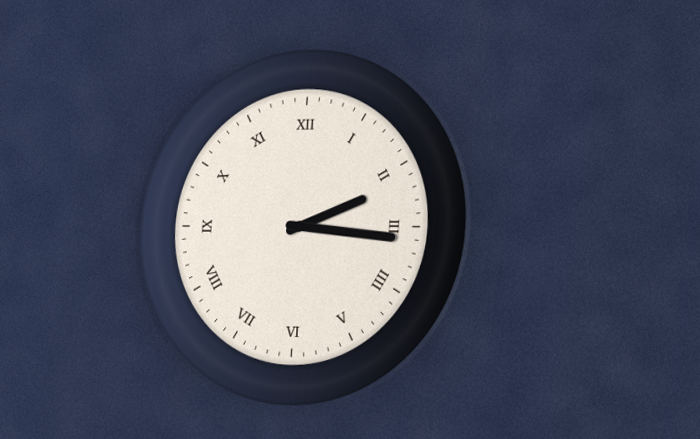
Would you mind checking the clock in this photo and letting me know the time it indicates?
2:16
